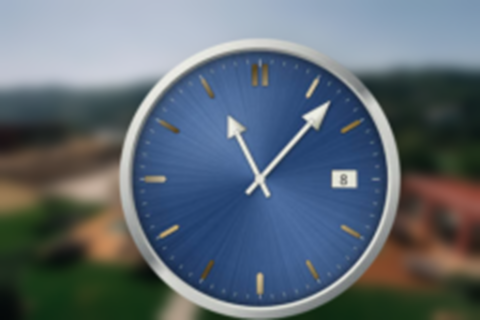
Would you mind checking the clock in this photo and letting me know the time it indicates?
11:07
